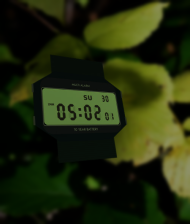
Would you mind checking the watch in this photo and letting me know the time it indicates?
5:02:01
